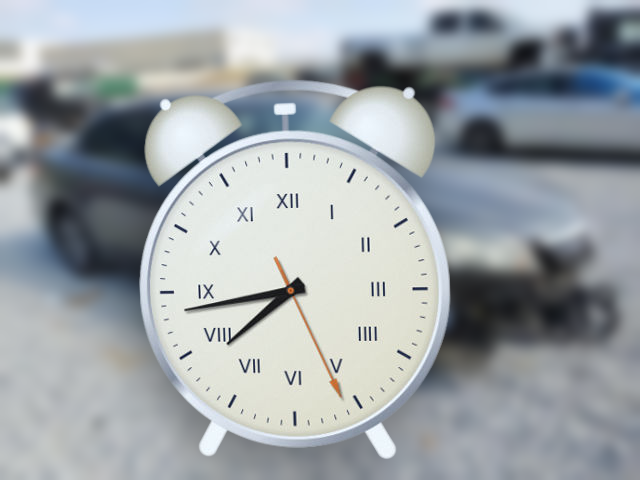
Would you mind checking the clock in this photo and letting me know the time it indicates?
7:43:26
